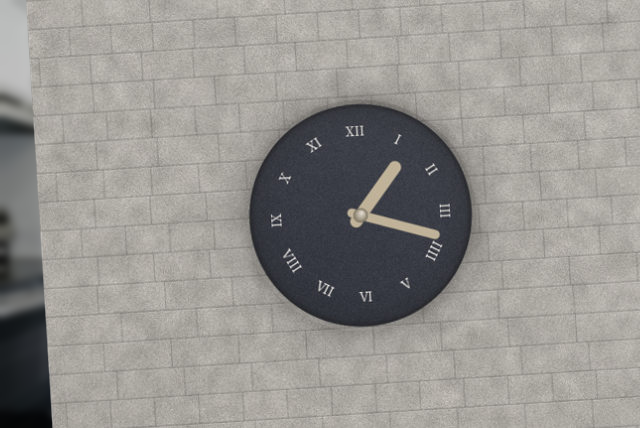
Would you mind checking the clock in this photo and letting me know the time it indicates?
1:18
